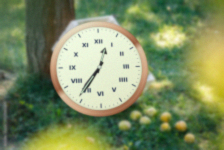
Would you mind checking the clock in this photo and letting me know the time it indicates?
12:36
